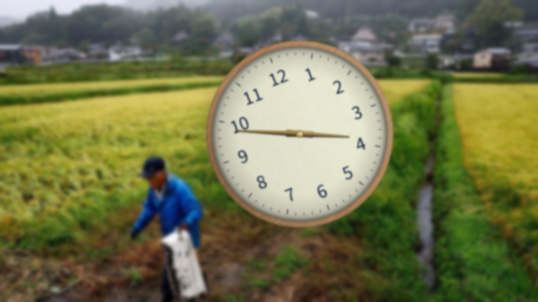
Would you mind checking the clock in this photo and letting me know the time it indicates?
3:49
